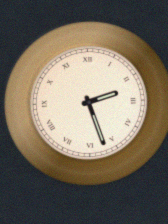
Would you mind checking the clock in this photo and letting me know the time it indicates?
2:27
